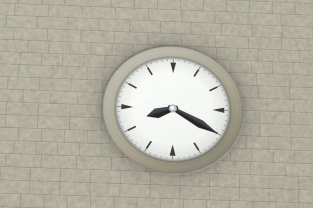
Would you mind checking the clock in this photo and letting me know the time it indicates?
8:20
